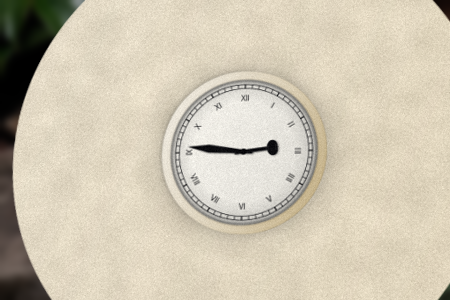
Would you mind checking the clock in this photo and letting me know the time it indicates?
2:46
